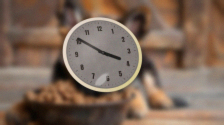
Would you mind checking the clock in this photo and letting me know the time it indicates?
3:51
